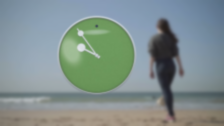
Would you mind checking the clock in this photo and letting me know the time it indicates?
9:54
